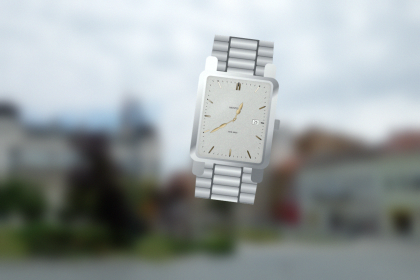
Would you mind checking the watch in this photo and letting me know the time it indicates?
12:39
